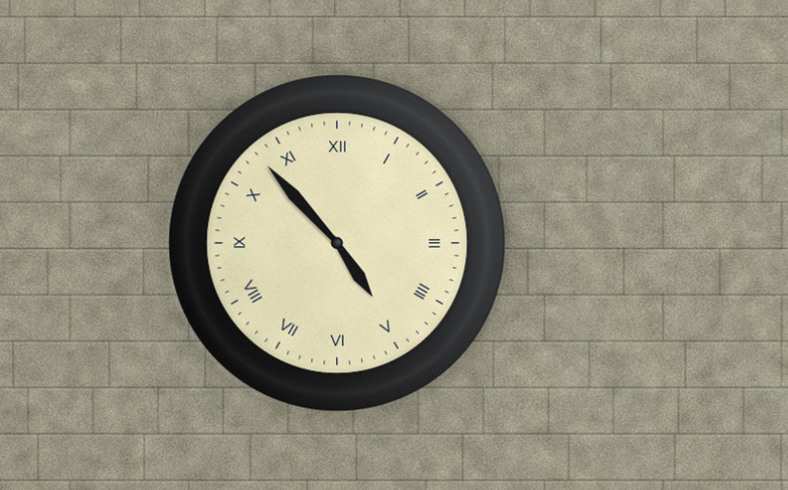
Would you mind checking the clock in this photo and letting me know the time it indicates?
4:53
